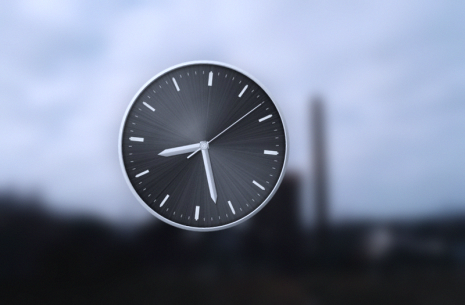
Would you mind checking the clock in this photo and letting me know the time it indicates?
8:27:08
